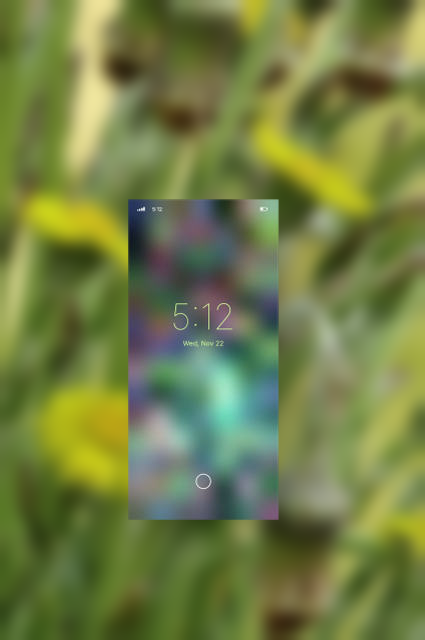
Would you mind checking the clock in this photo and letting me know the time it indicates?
5:12
